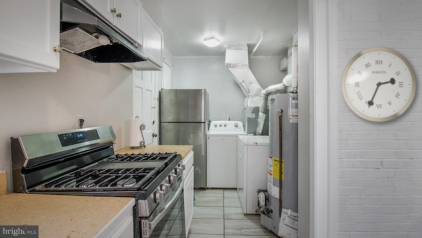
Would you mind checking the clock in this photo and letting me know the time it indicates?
2:34
